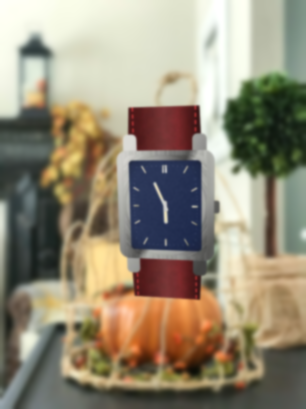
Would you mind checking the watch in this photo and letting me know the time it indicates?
5:56
